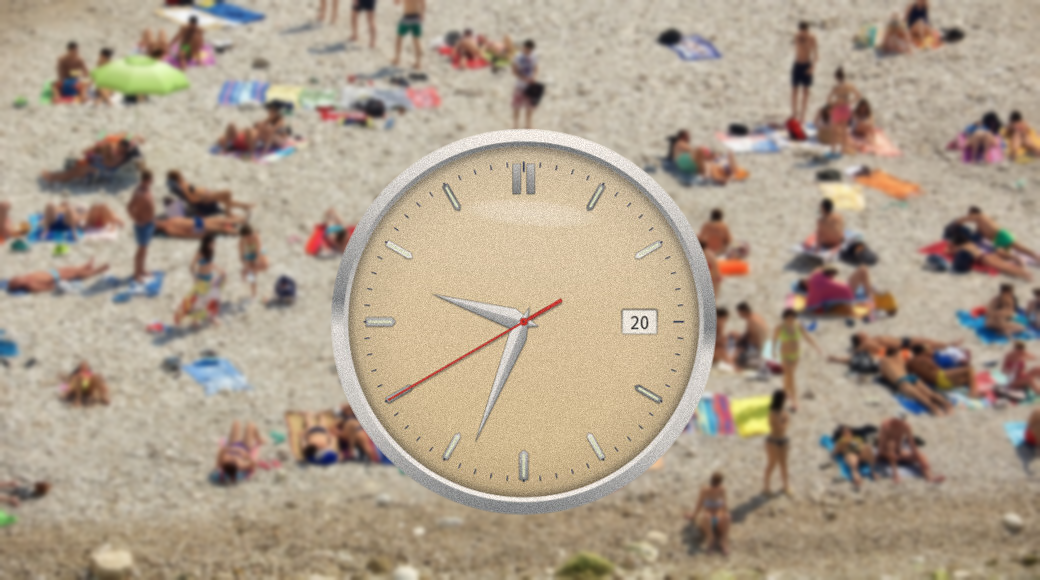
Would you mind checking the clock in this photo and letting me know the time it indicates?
9:33:40
